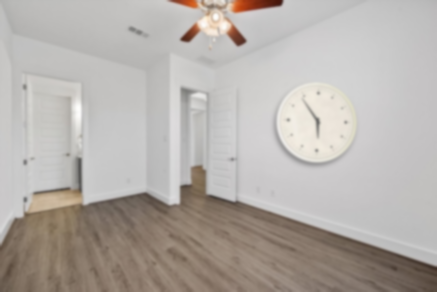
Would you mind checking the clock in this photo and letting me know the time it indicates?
5:54
